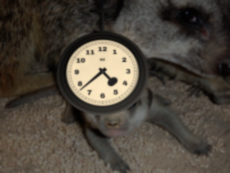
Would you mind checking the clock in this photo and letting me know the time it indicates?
4:38
